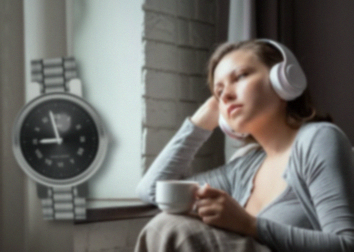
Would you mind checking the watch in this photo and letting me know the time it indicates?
8:58
